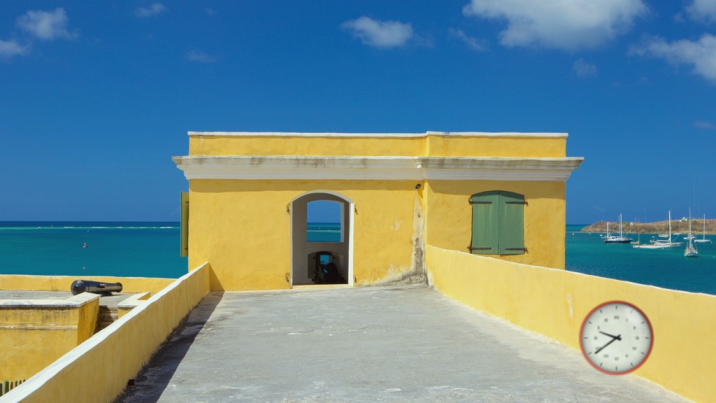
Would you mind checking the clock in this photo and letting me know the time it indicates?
9:39
